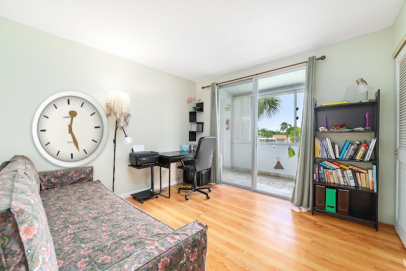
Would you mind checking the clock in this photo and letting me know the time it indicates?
12:27
